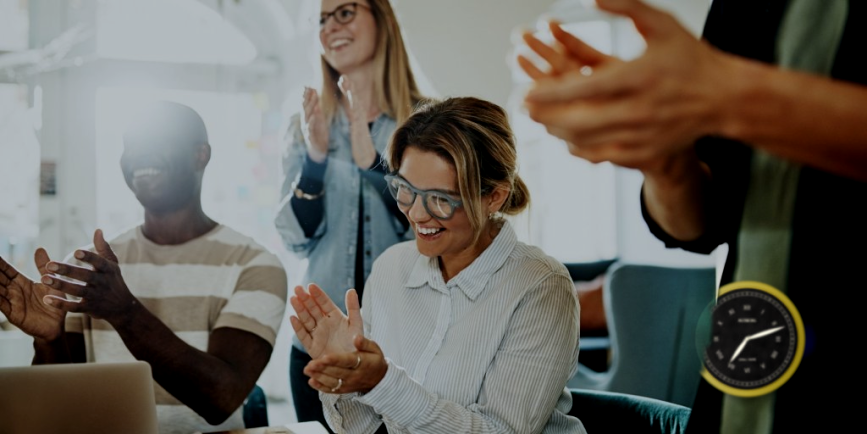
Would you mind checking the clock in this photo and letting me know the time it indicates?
7:12
